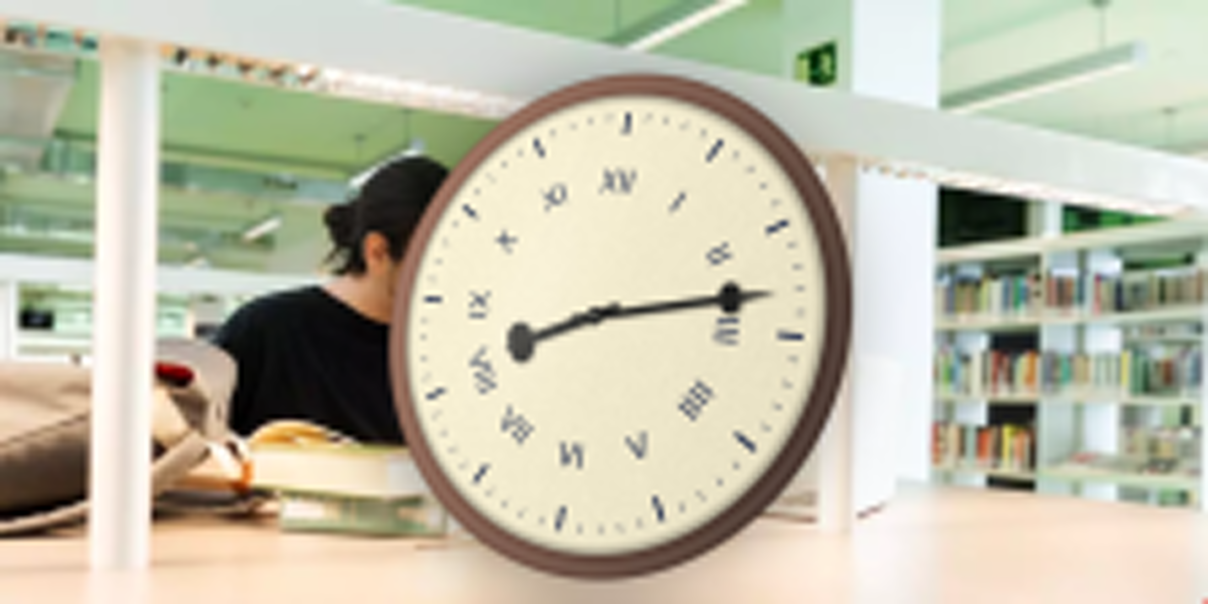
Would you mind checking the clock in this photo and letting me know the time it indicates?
8:13
